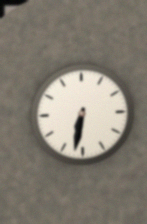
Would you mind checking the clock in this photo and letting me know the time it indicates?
6:32
